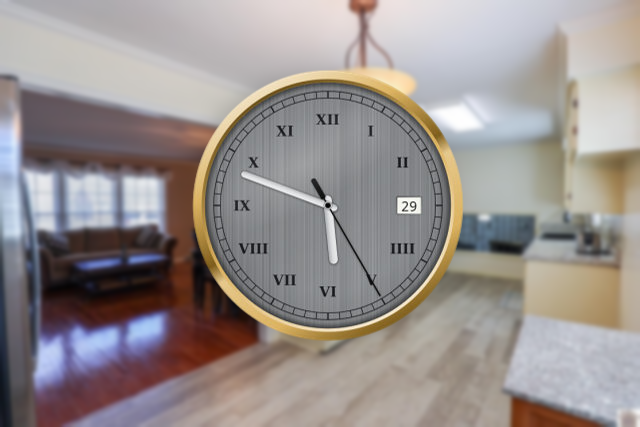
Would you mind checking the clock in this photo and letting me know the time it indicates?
5:48:25
